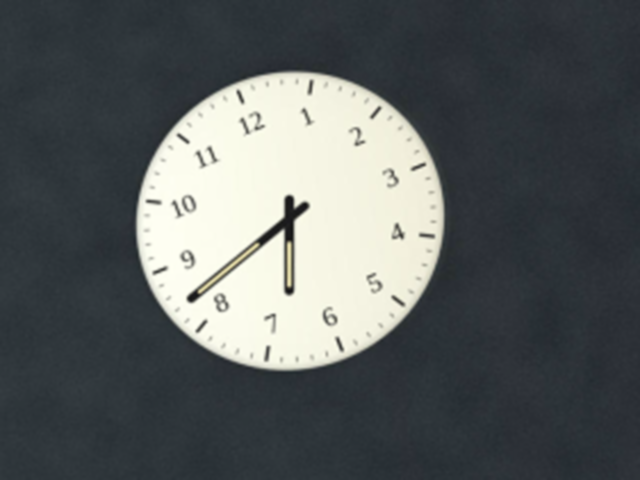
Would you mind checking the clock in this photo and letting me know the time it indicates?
6:42
